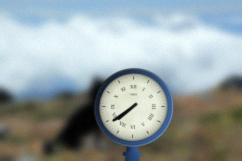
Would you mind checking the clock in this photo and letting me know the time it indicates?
7:39
